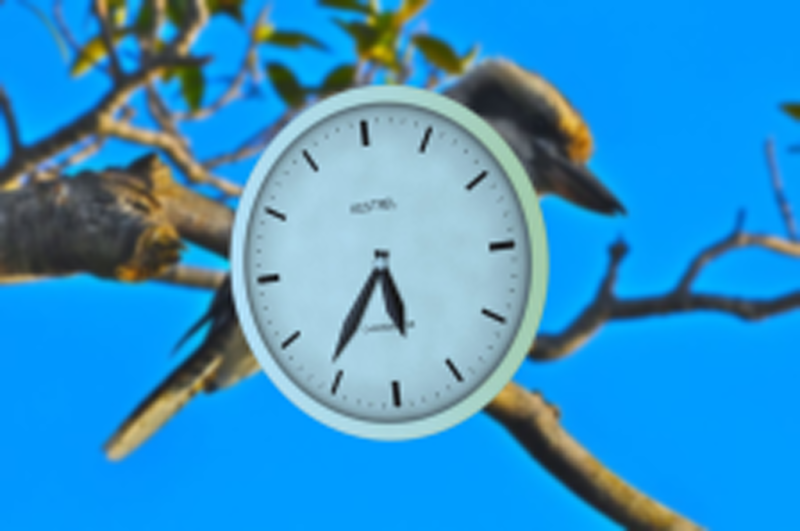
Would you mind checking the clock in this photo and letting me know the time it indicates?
5:36
